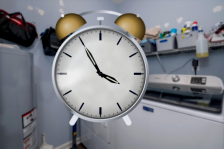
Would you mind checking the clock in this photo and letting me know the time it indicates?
3:55
